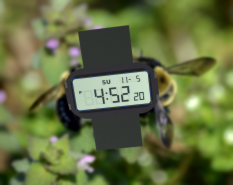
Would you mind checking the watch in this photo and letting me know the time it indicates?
4:52
